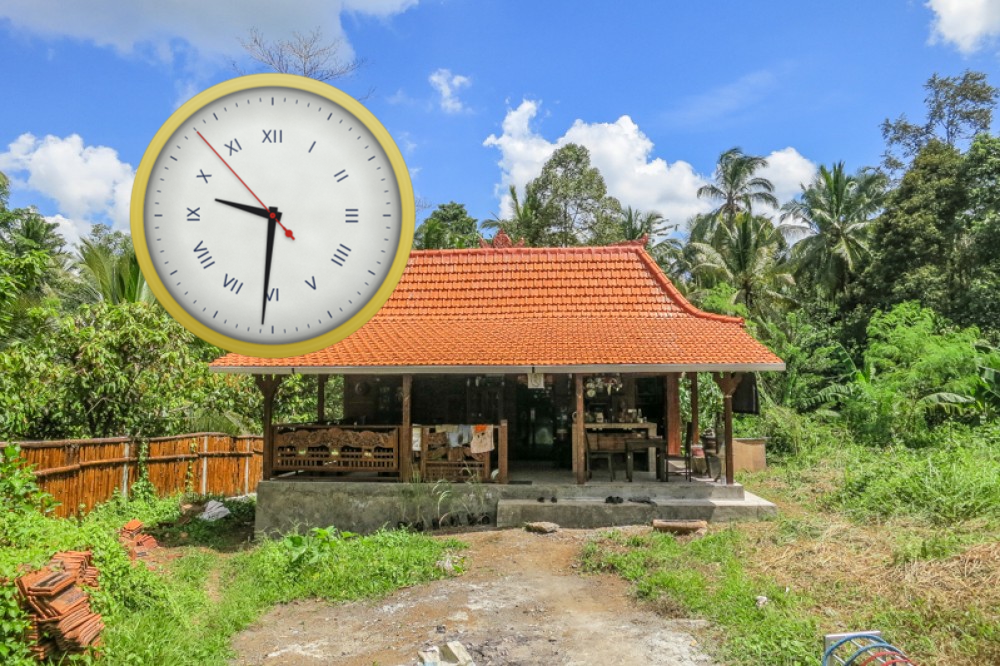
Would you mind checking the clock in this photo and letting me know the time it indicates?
9:30:53
